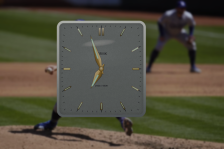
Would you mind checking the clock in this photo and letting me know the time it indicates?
6:57
